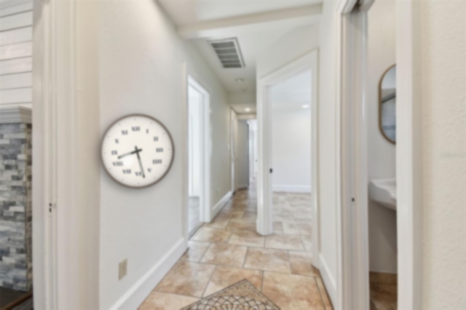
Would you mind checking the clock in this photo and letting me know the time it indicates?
8:28
